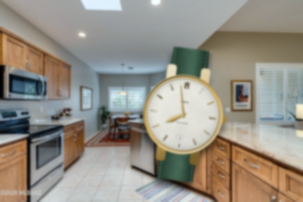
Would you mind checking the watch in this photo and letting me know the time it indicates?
7:58
